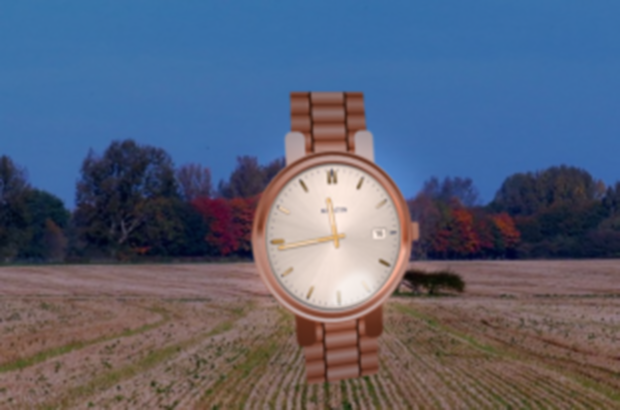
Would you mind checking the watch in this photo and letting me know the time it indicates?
11:44
